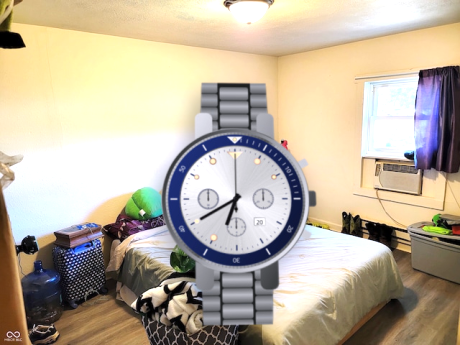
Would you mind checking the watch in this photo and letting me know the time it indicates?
6:40
